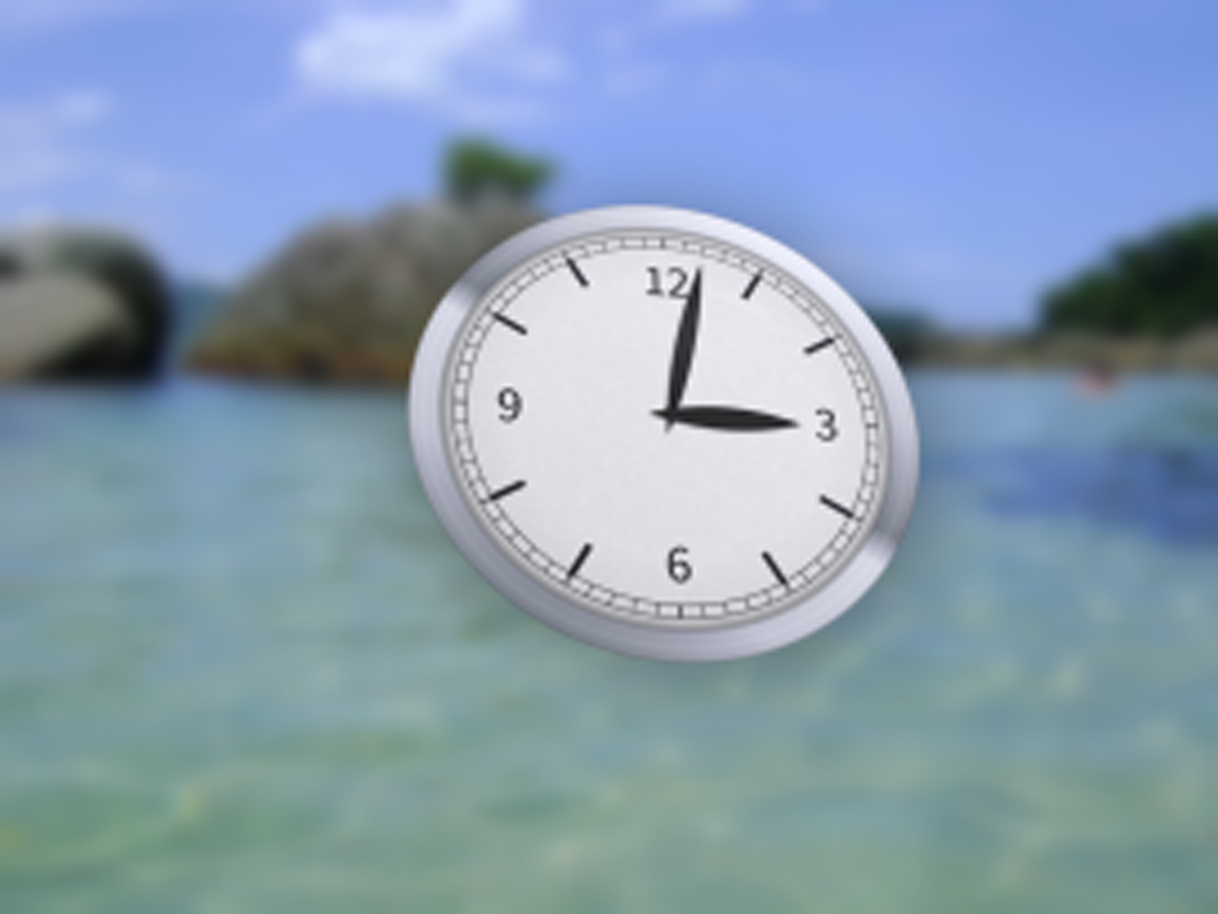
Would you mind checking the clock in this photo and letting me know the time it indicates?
3:02
